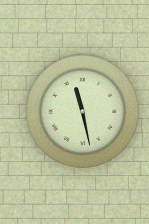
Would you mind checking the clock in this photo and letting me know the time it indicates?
11:28
